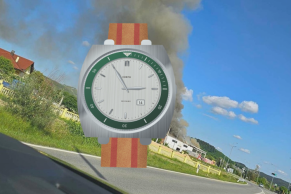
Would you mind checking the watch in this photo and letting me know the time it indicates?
2:55
